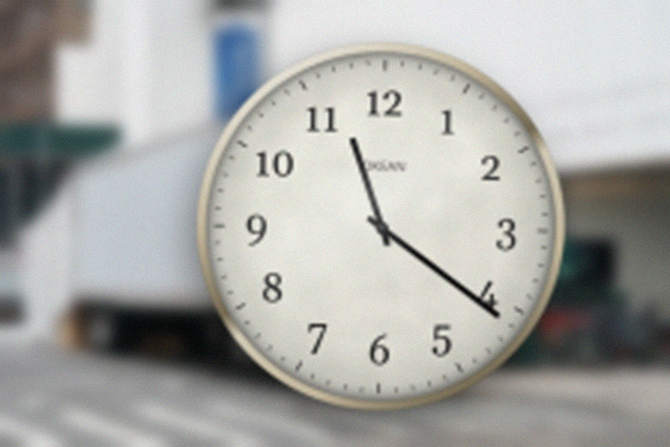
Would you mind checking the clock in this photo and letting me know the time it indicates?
11:21
